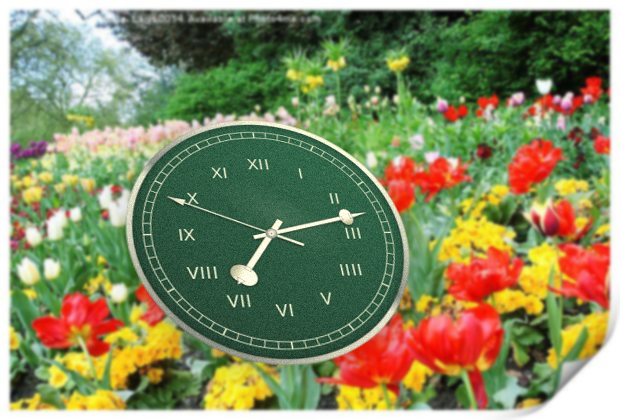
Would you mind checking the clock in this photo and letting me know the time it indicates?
7:12:49
